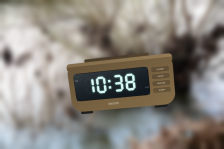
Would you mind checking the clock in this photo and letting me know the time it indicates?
10:38
